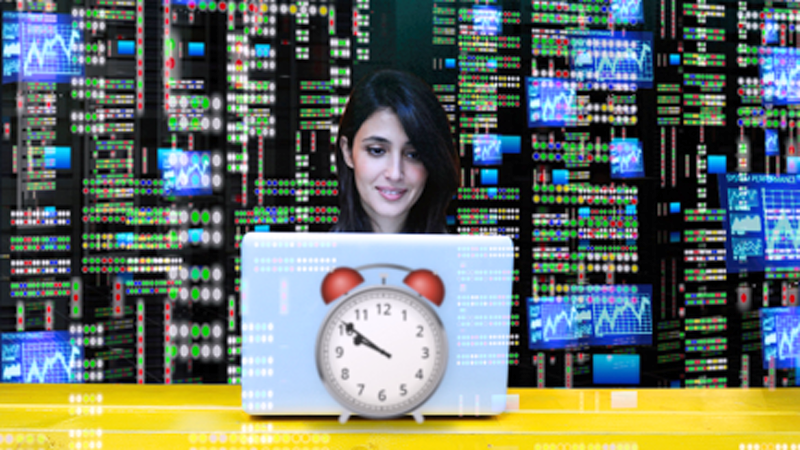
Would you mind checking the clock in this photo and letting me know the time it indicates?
9:51
